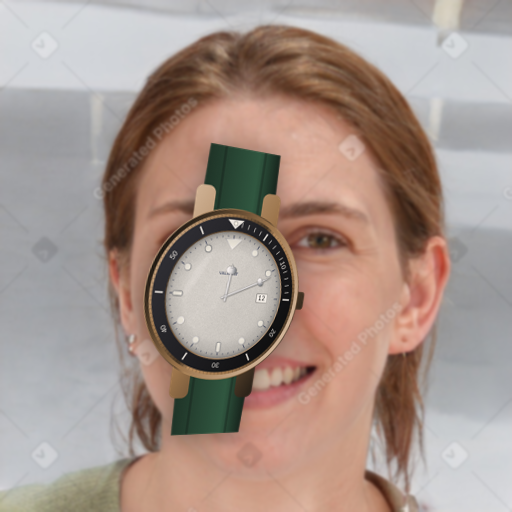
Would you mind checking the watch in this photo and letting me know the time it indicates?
12:11
